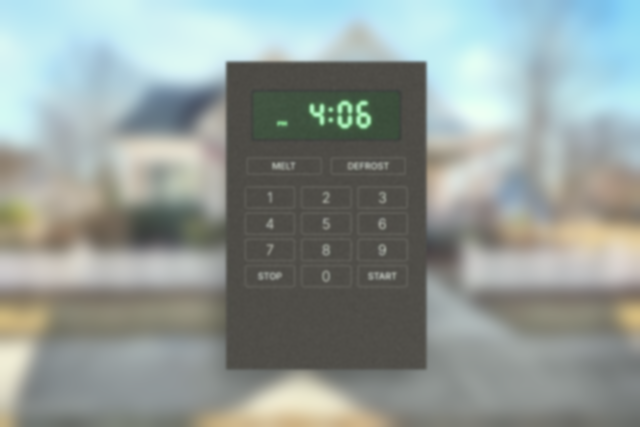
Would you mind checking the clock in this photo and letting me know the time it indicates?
4:06
